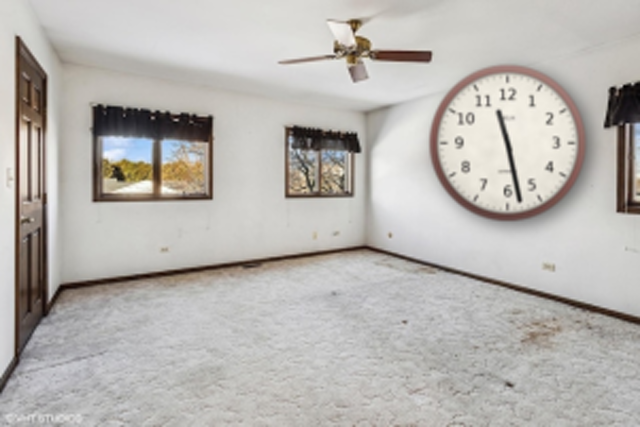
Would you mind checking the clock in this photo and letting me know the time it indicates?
11:28
